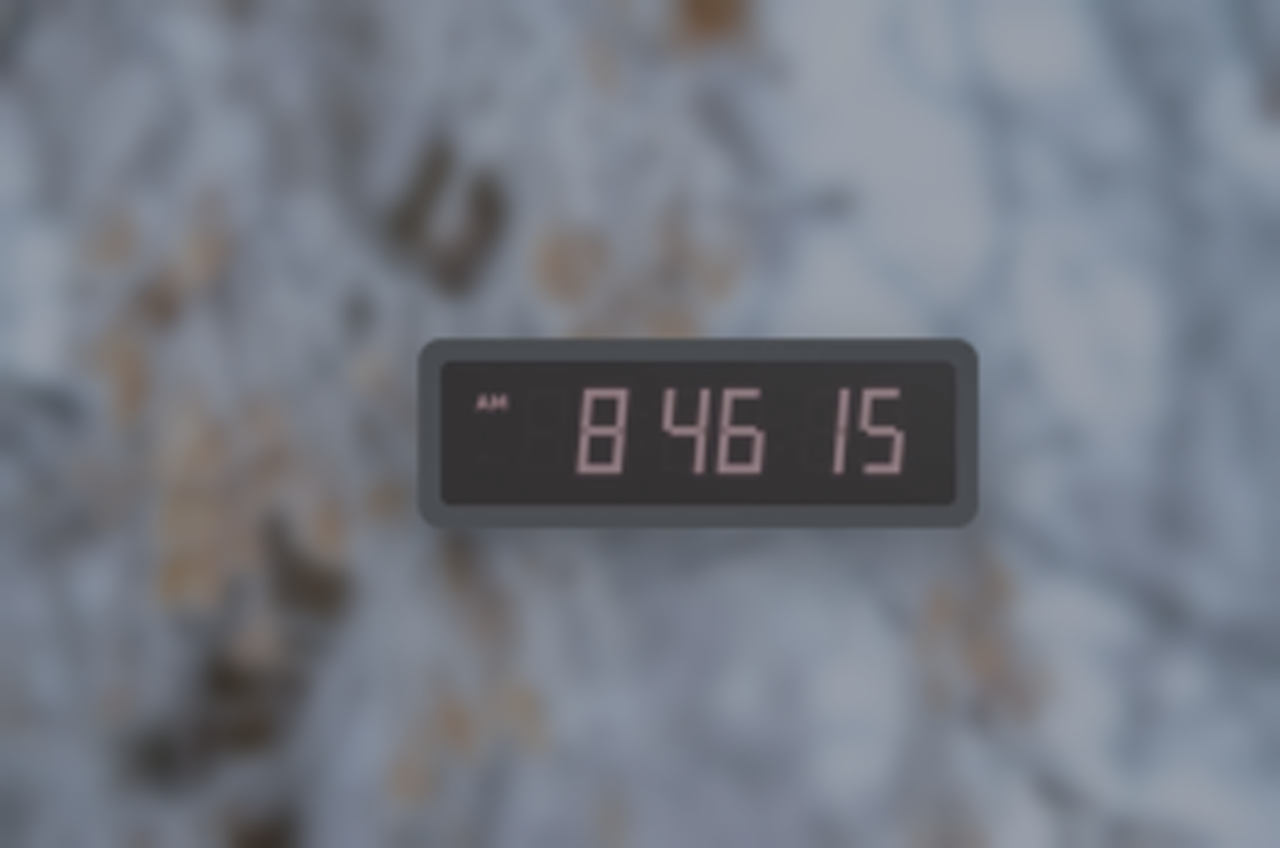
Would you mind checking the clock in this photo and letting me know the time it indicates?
8:46:15
